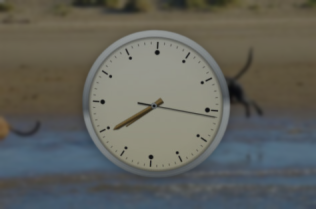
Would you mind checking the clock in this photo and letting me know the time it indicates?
7:39:16
